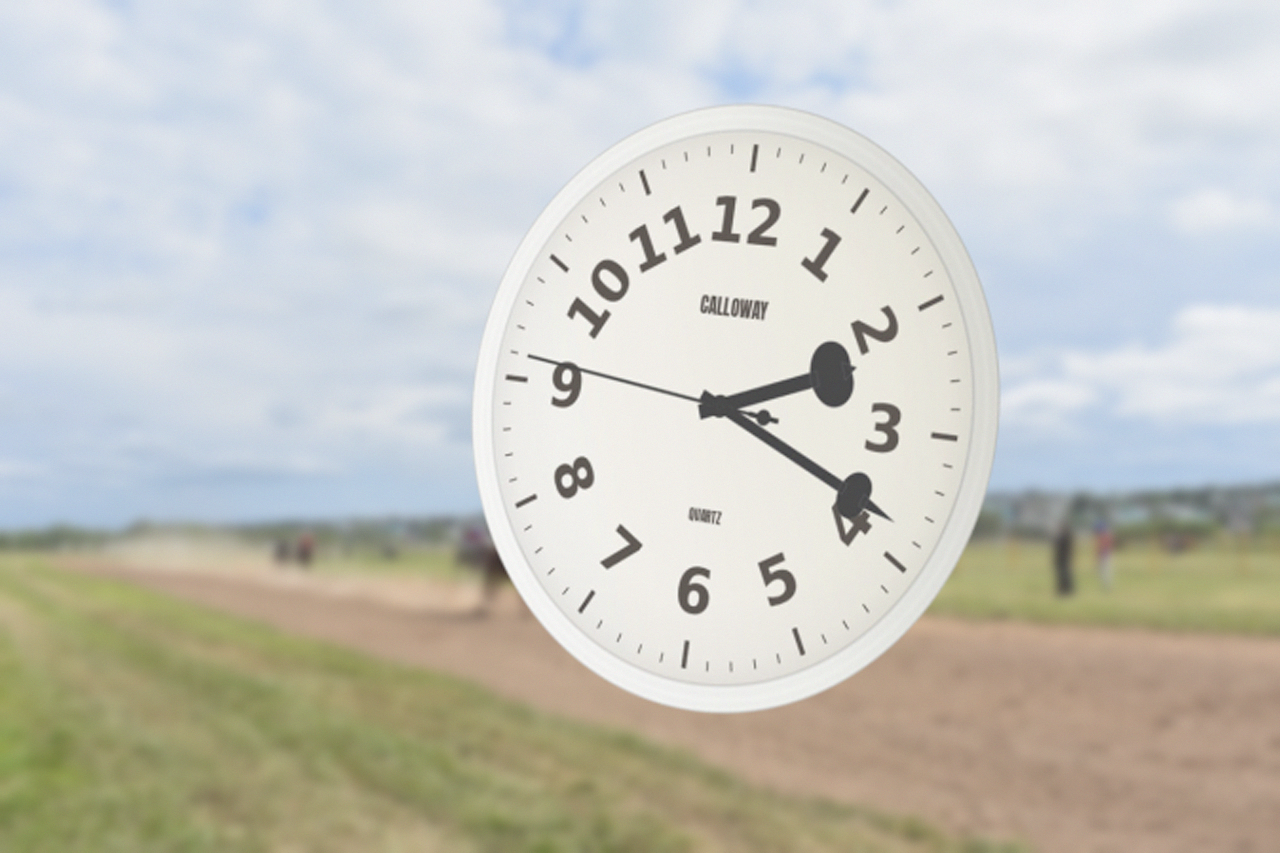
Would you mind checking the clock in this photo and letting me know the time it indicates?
2:18:46
